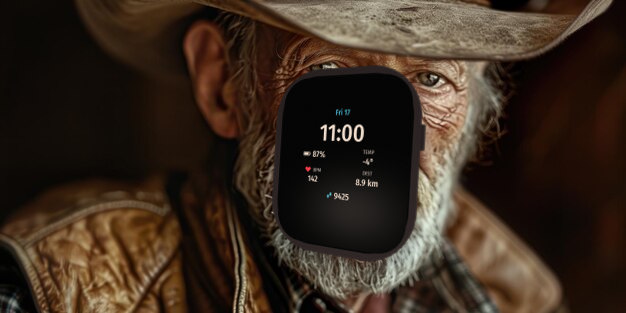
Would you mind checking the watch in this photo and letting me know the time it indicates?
11:00
